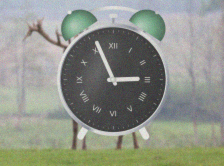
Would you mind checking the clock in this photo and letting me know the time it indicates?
2:56
